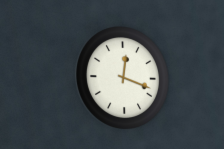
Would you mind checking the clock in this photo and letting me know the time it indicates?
12:18
